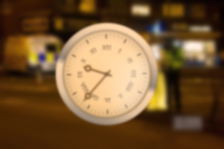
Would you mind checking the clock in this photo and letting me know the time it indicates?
9:37
